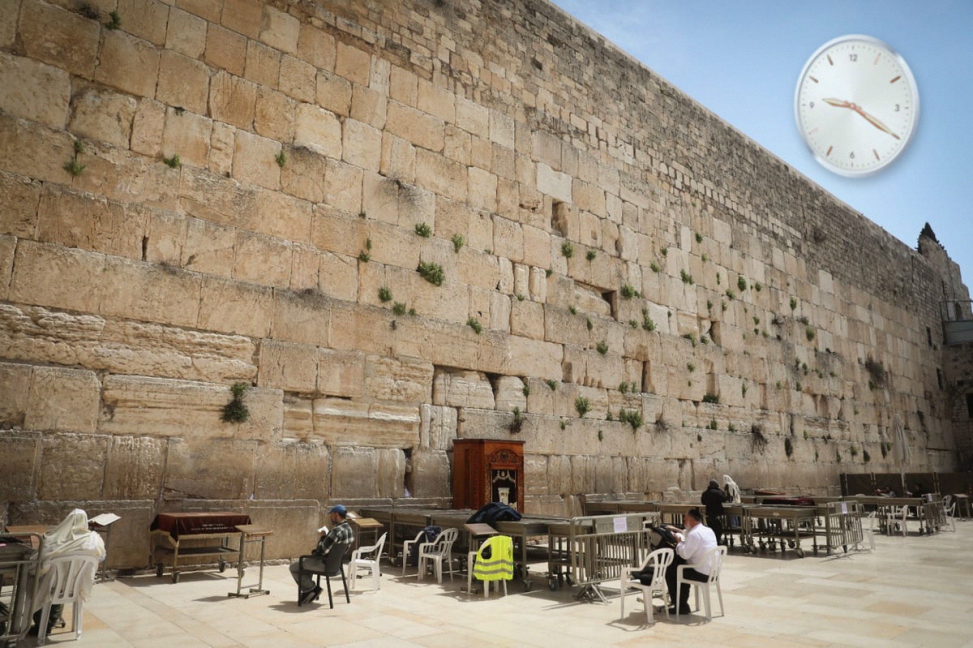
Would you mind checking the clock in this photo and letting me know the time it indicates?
9:20
